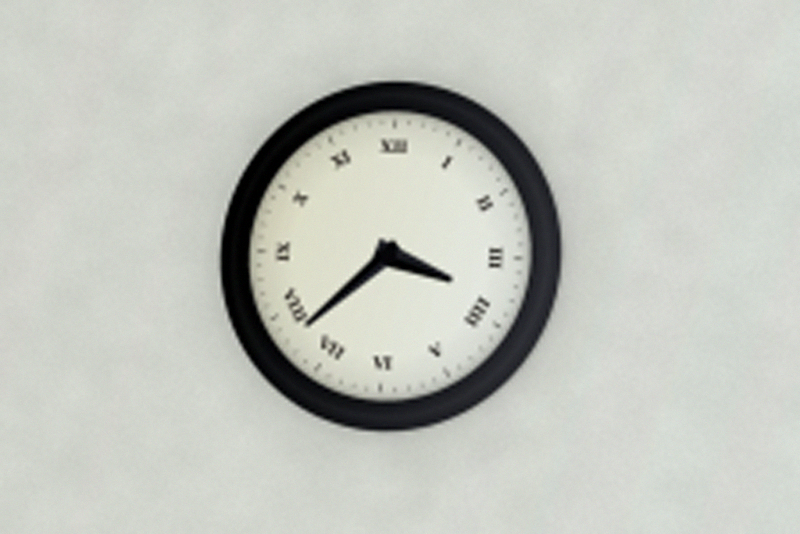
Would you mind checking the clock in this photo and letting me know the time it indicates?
3:38
